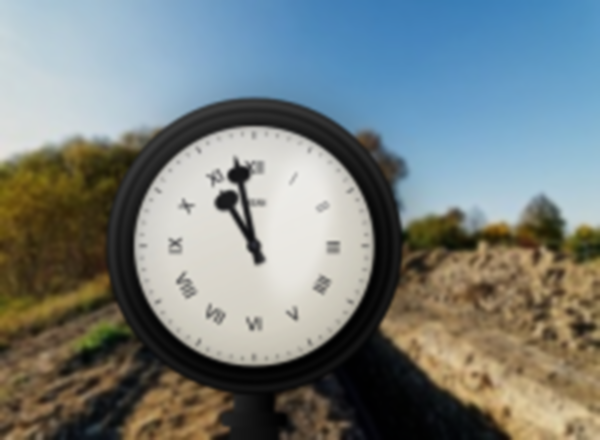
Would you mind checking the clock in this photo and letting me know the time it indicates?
10:58
